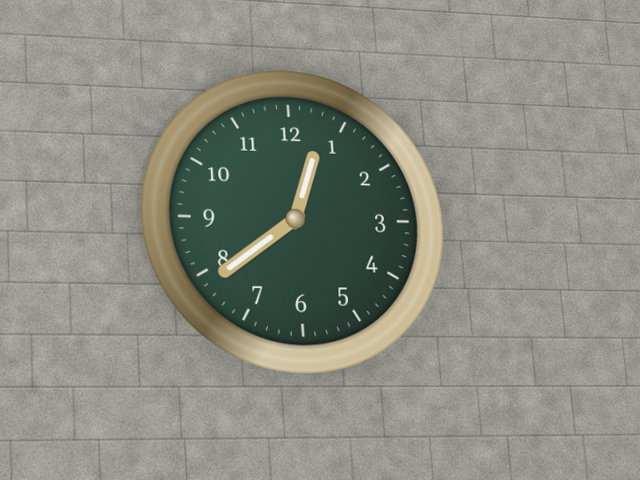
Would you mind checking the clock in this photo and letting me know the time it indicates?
12:39
